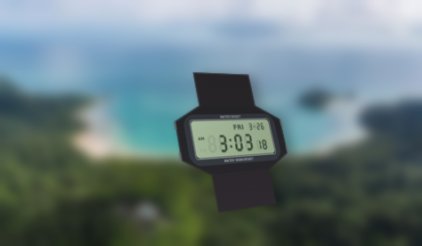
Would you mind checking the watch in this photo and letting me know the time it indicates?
3:03:18
